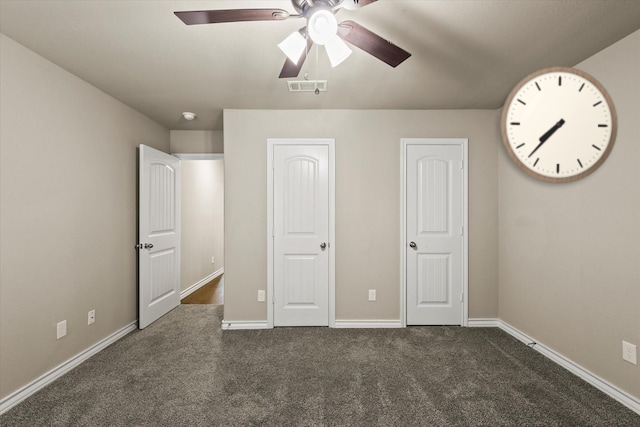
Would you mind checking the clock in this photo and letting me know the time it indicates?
7:37
